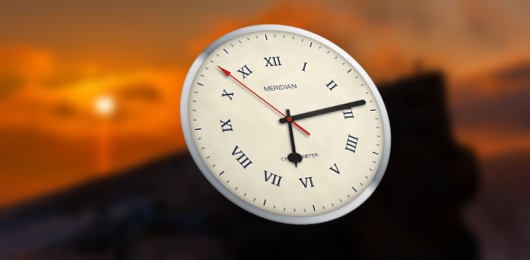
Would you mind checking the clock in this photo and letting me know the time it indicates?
6:13:53
